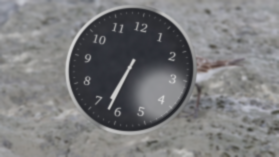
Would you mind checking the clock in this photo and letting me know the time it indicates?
6:32
